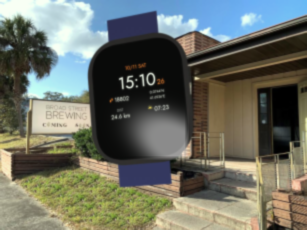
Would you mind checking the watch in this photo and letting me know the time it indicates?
15:10
